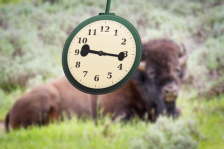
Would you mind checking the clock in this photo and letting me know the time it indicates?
9:16
